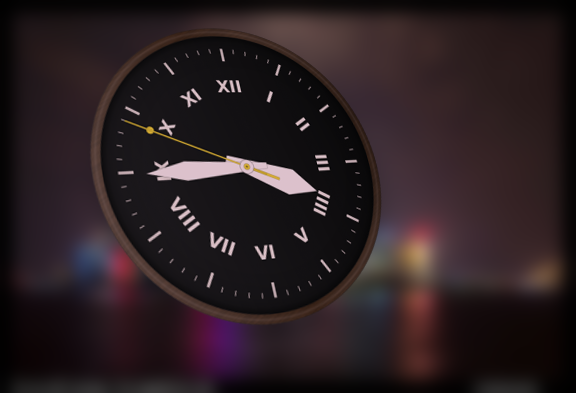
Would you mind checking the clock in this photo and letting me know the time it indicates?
3:44:49
